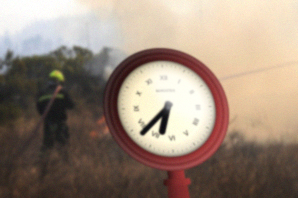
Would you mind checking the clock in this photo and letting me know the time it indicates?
6:38
